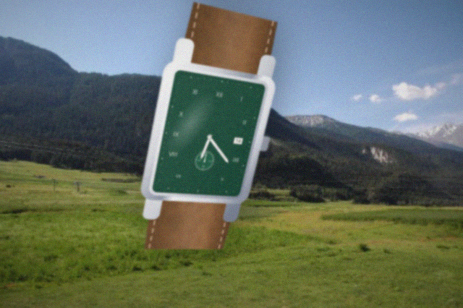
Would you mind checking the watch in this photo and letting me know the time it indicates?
6:22
